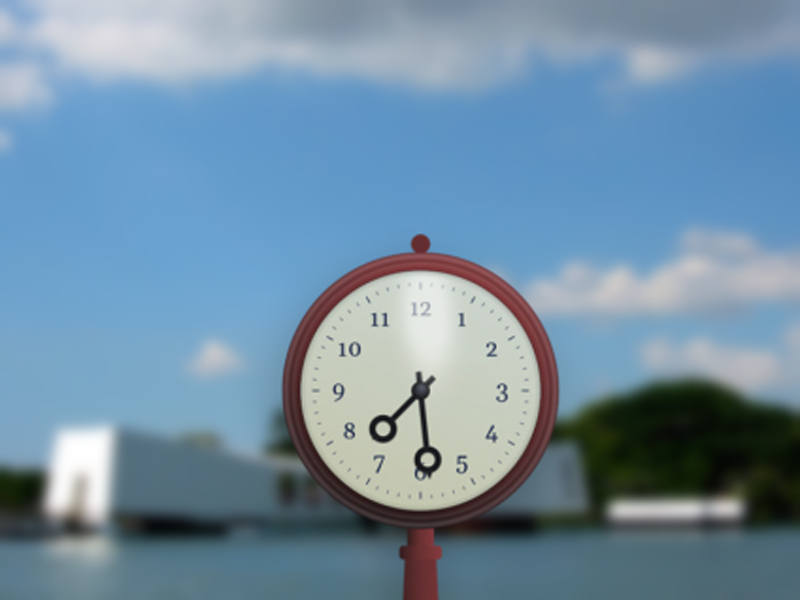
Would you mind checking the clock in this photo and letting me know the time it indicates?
7:29
